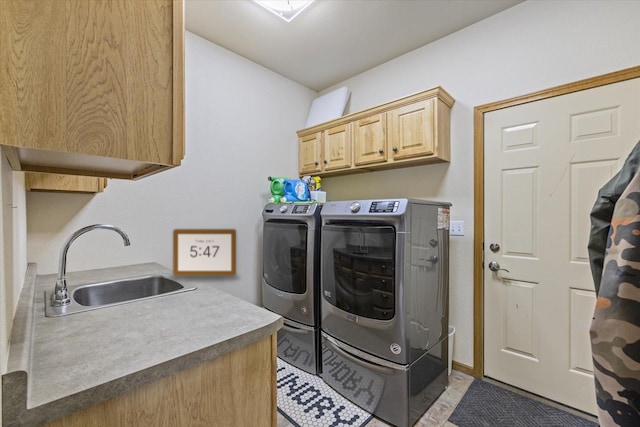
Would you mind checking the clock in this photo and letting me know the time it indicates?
5:47
